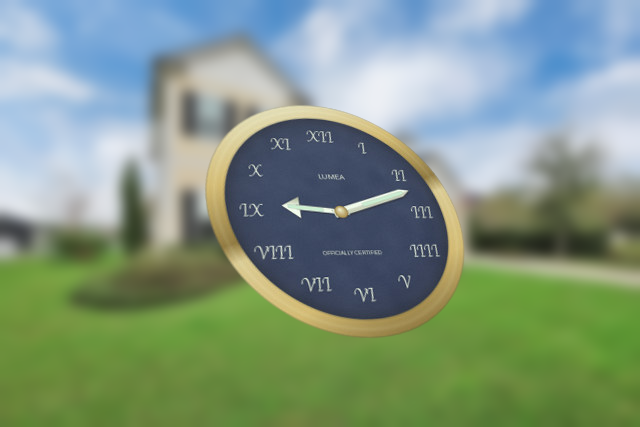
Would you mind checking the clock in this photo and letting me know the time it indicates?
9:12
